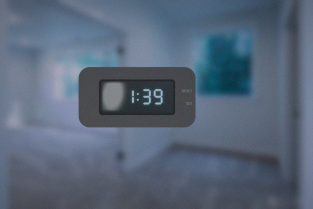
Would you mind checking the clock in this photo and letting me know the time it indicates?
1:39
